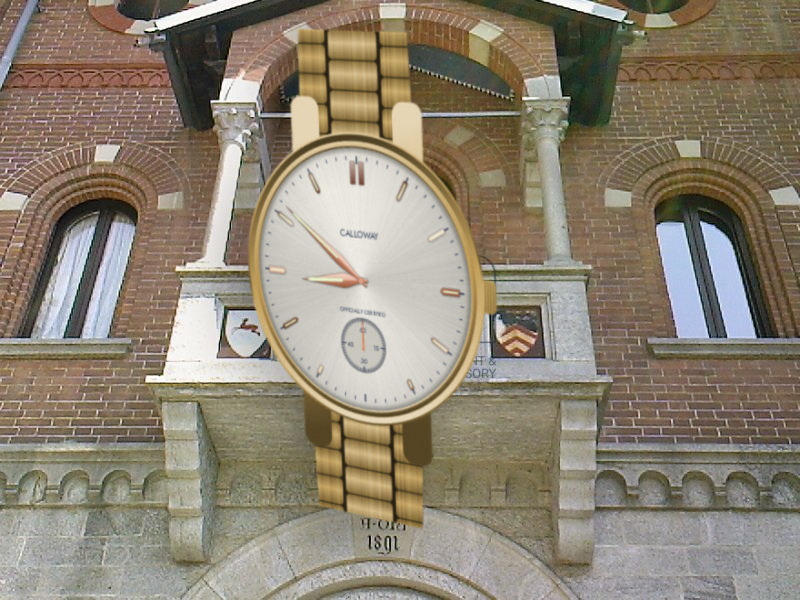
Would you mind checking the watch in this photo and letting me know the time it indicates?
8:51
